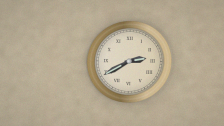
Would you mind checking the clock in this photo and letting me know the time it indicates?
2:40
